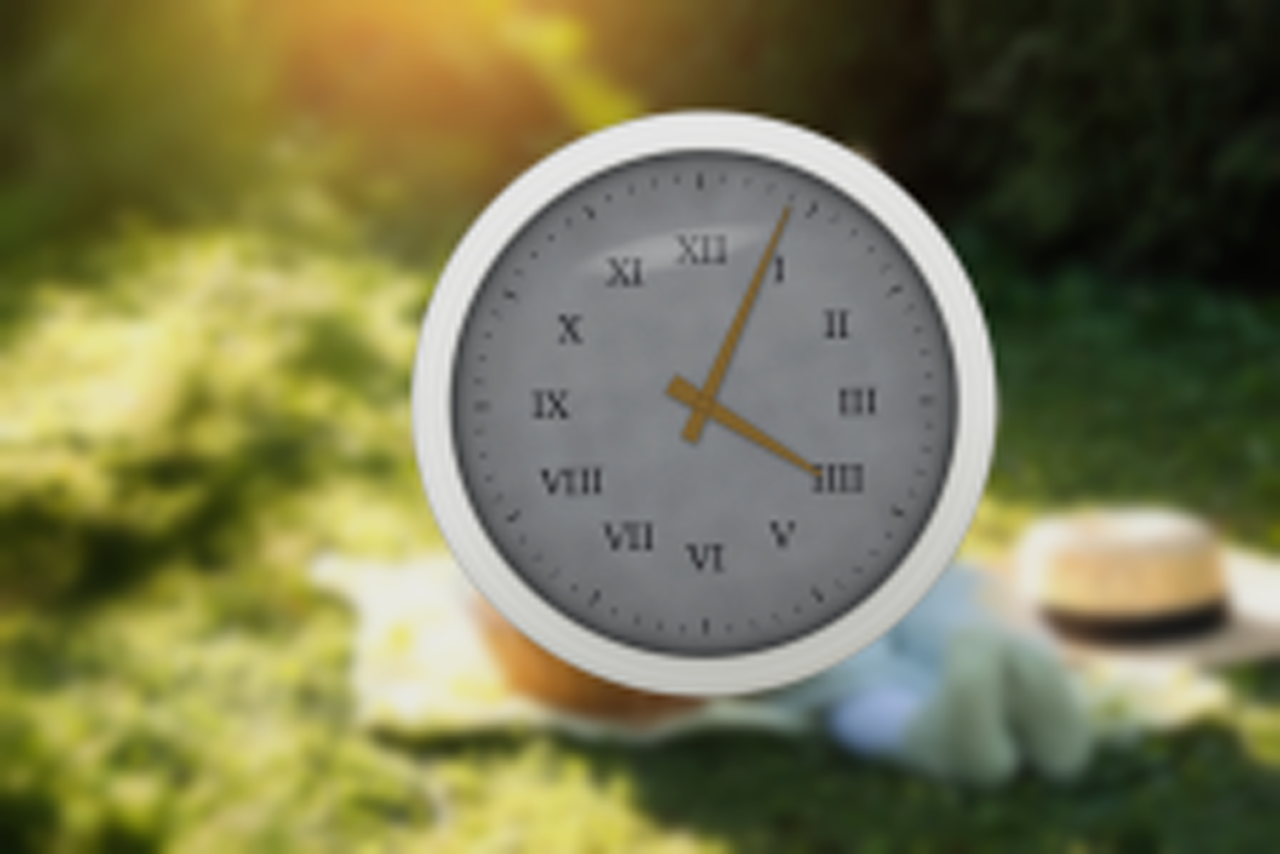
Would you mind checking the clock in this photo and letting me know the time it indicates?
4:04
